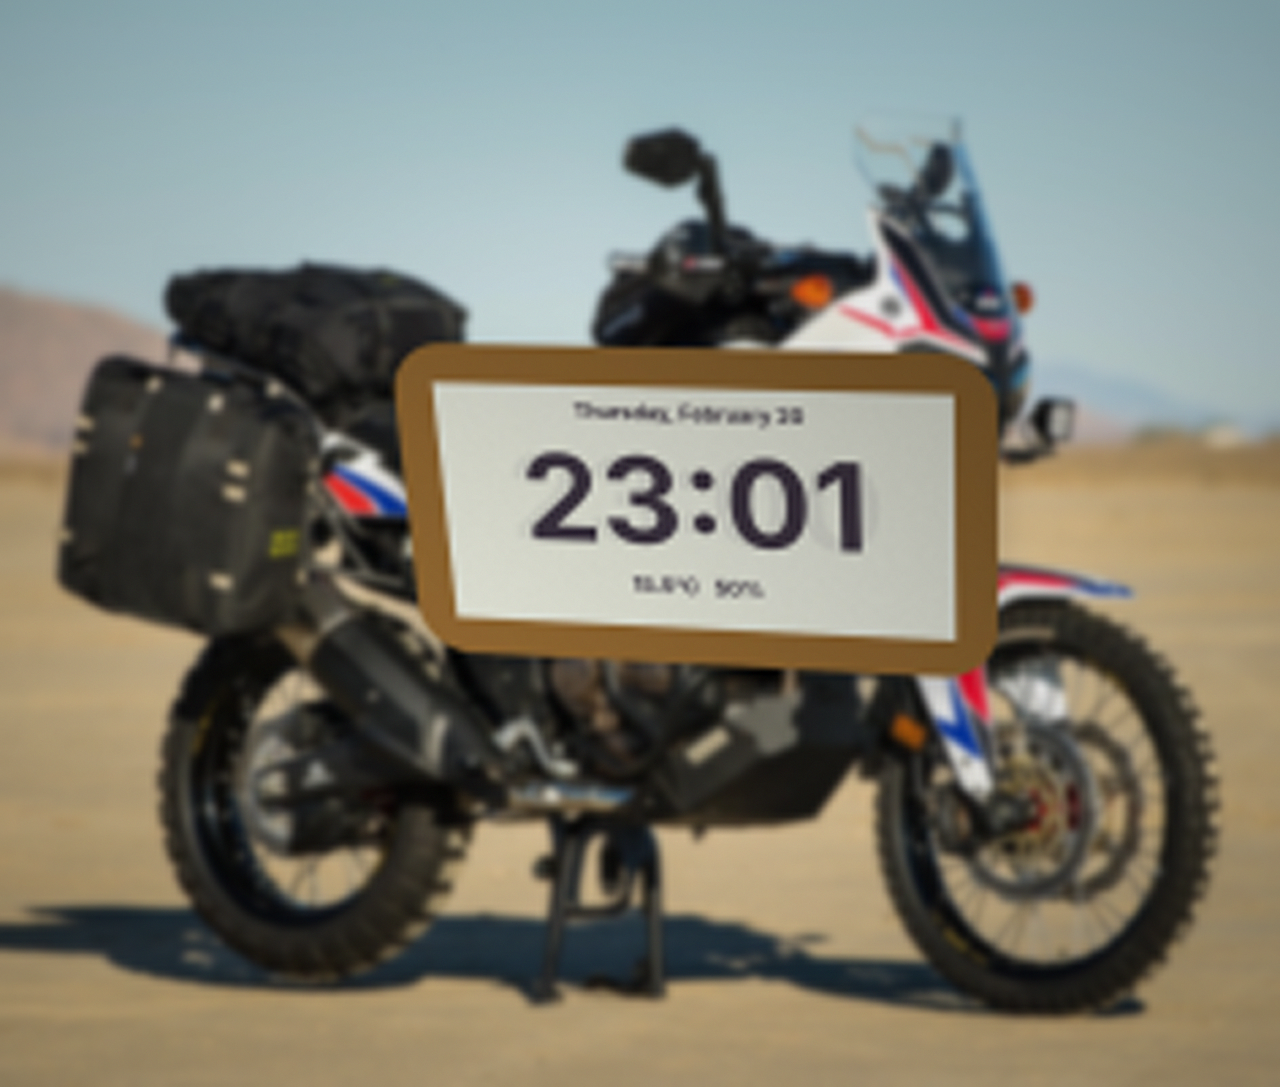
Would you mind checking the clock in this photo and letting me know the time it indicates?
23:01
